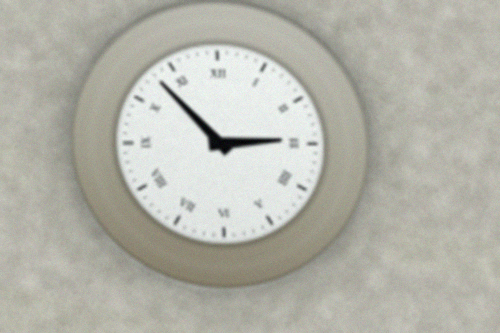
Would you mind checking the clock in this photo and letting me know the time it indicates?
2:53
